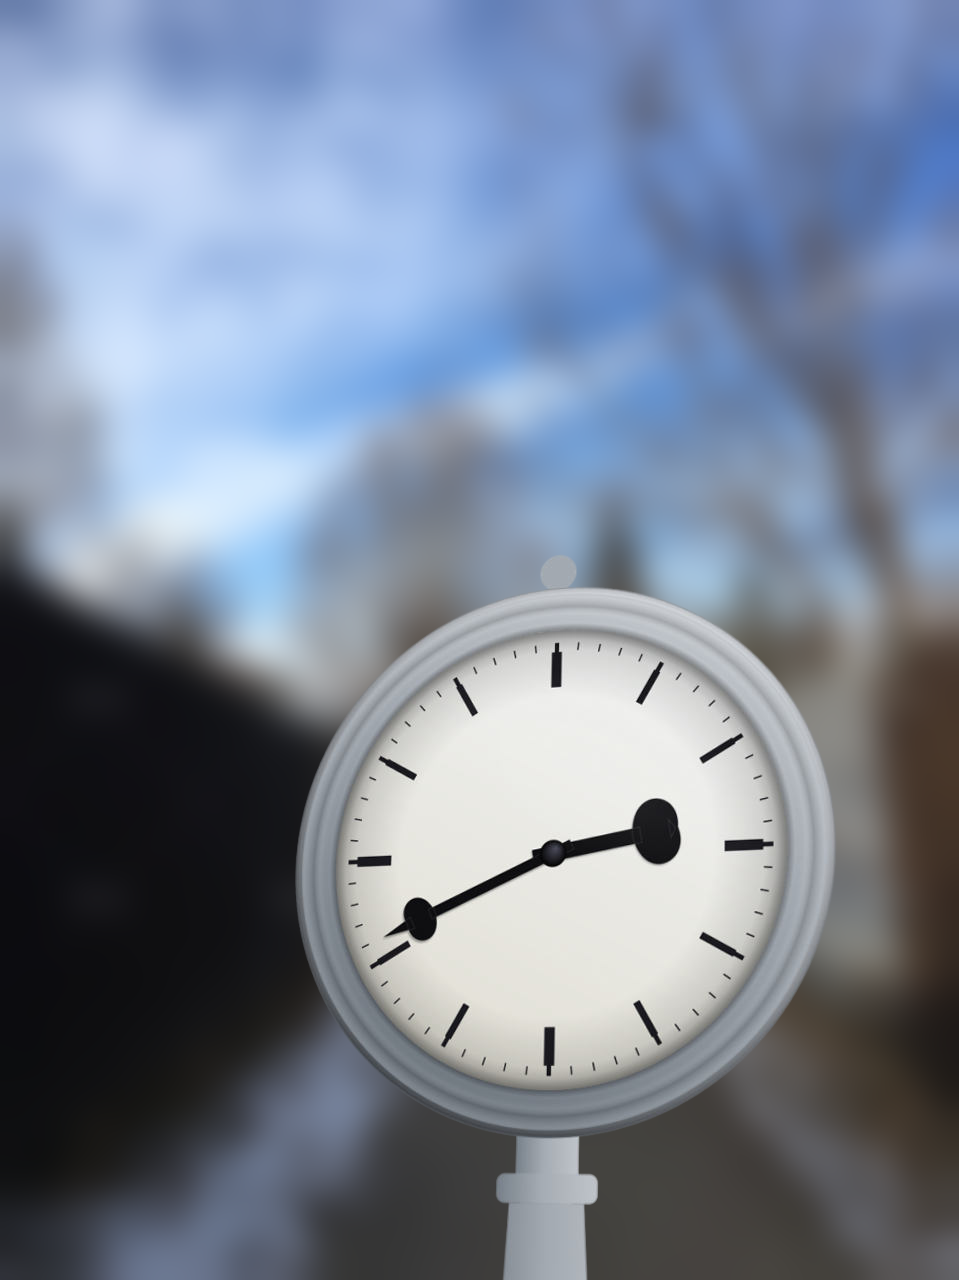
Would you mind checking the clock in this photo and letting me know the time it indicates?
2:41
